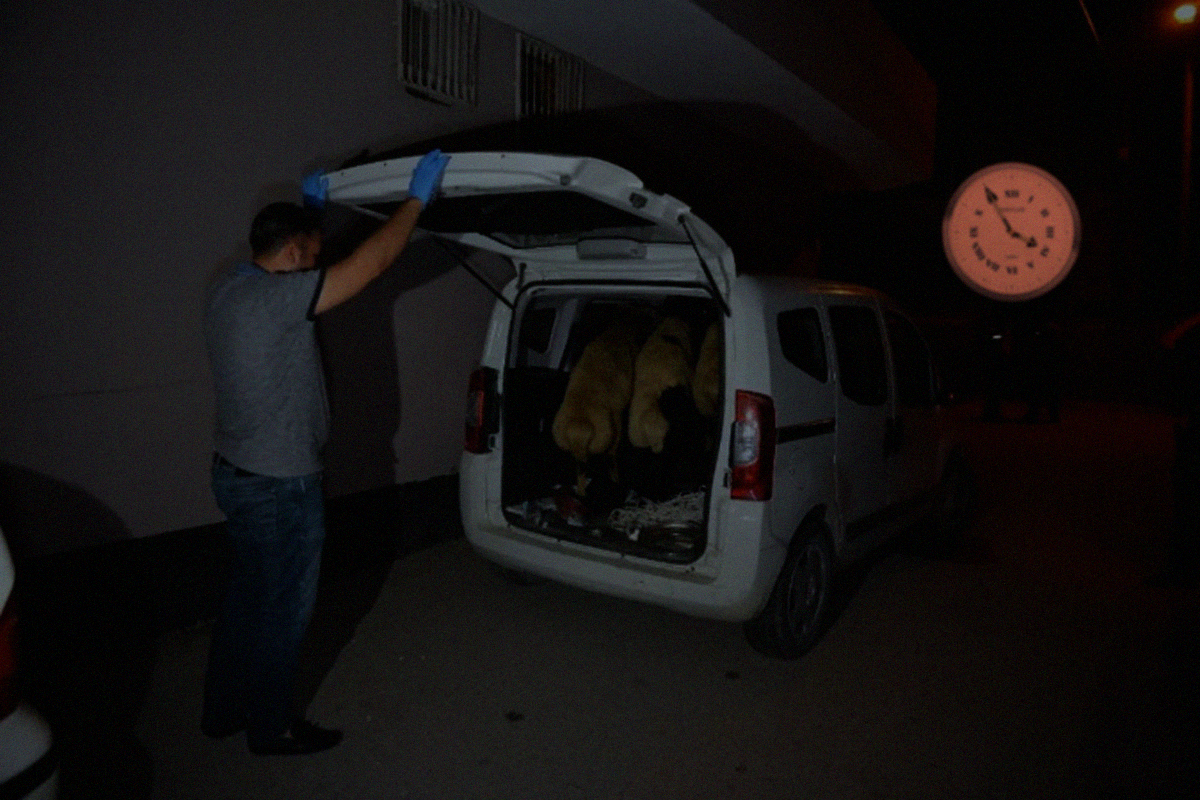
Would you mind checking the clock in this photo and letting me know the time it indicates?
3:55
